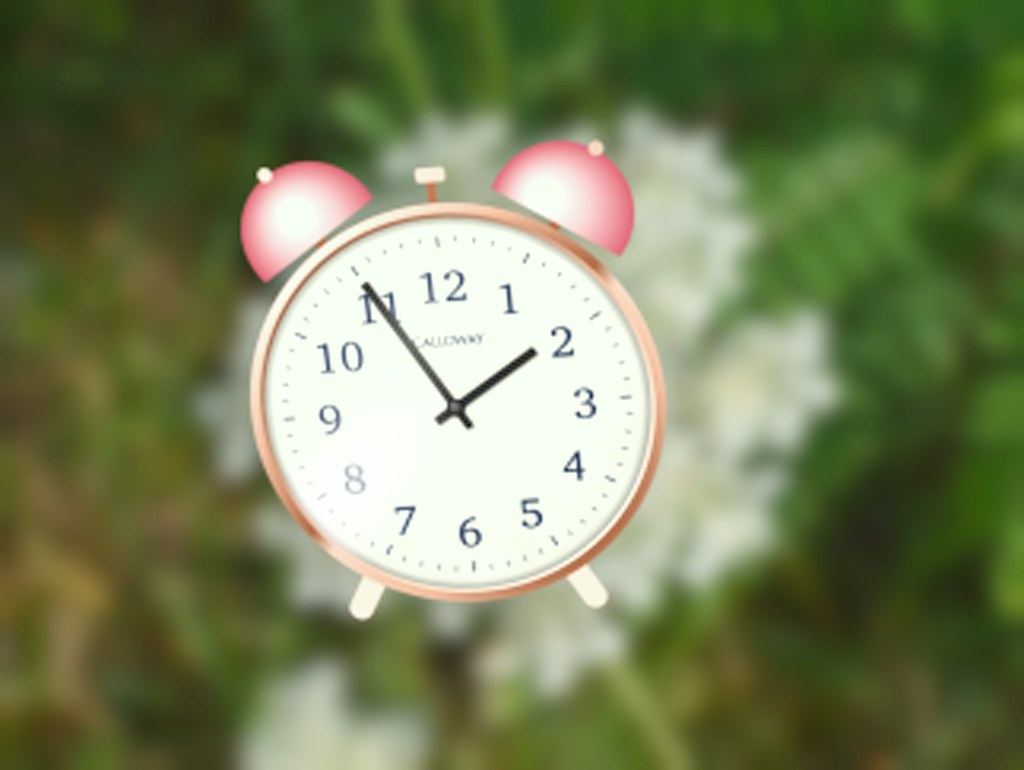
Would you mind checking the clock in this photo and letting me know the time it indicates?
1:55
